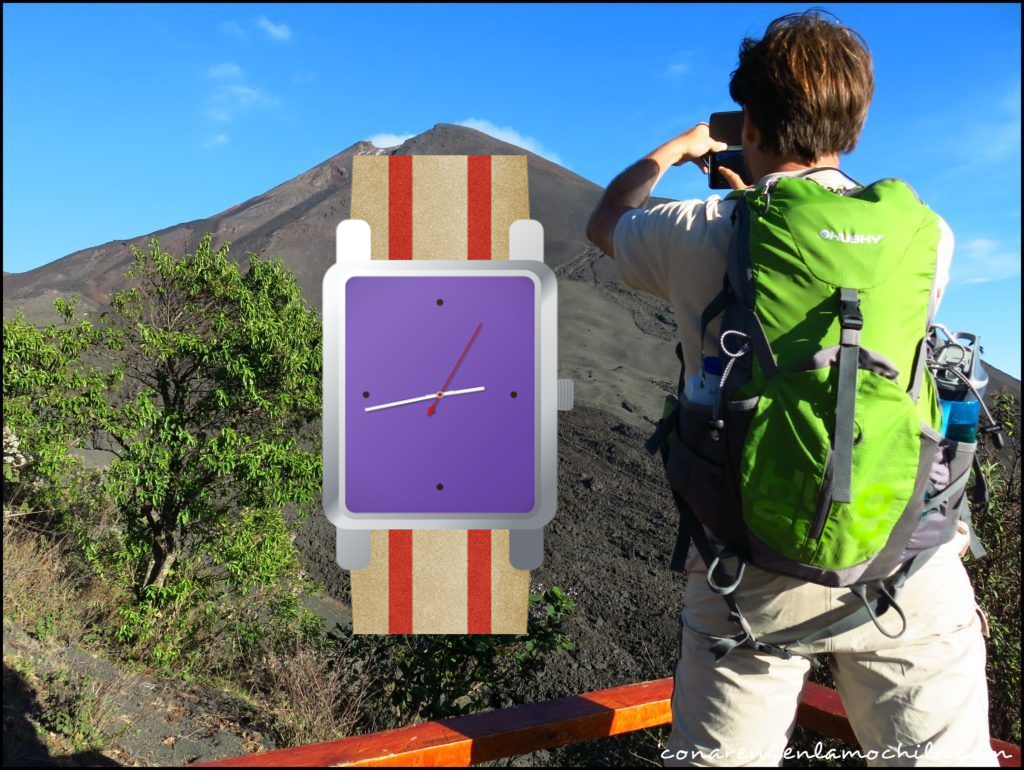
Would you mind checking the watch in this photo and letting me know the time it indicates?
2:43:05
